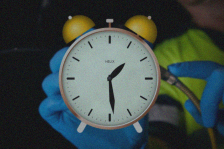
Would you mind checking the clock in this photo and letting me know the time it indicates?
1:29
